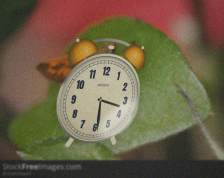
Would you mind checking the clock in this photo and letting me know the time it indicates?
3:29
